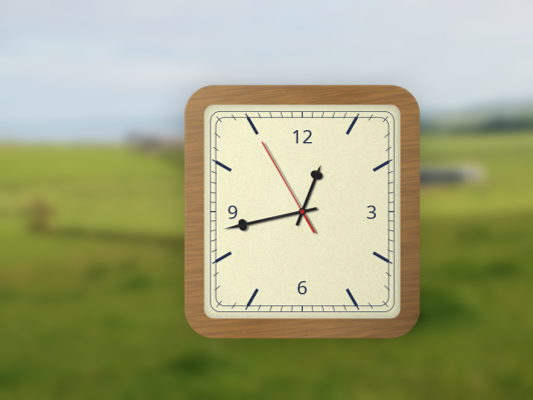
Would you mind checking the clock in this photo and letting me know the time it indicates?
12:42:55
